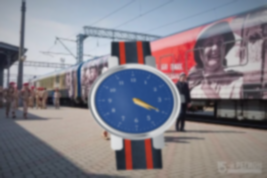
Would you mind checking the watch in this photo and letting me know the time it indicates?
4:20
